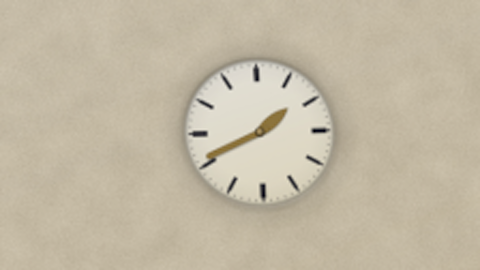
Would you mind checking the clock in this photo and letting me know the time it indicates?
1:41
